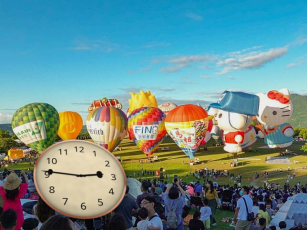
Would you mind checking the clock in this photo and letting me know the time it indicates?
2:46
